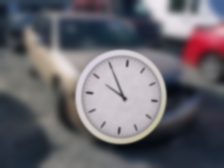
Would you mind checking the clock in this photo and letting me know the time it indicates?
9:55
